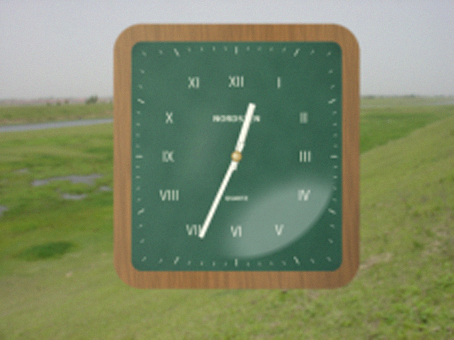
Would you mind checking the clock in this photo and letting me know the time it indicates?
12:34
